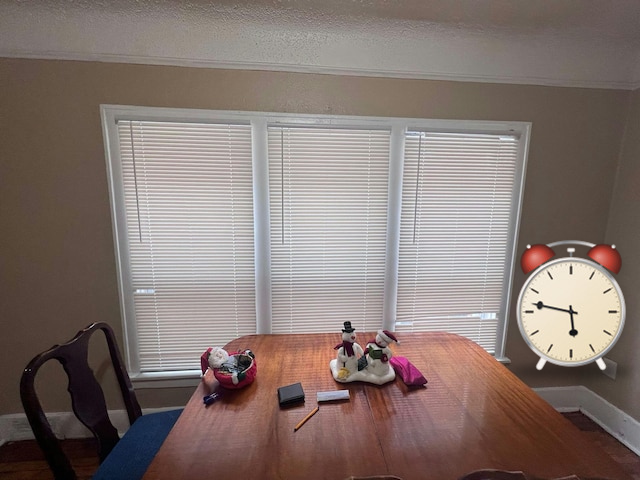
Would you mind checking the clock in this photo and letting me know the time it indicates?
5:47
